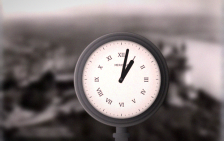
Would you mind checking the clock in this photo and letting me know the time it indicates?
1:02
